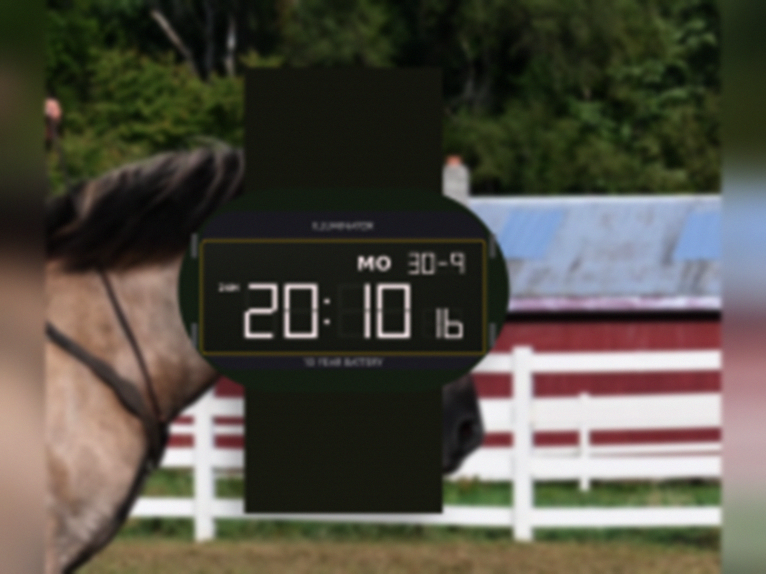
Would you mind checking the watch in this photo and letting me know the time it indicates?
20:10:16
